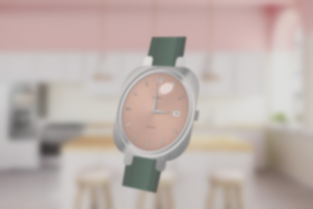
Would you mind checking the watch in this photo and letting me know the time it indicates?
2:59
